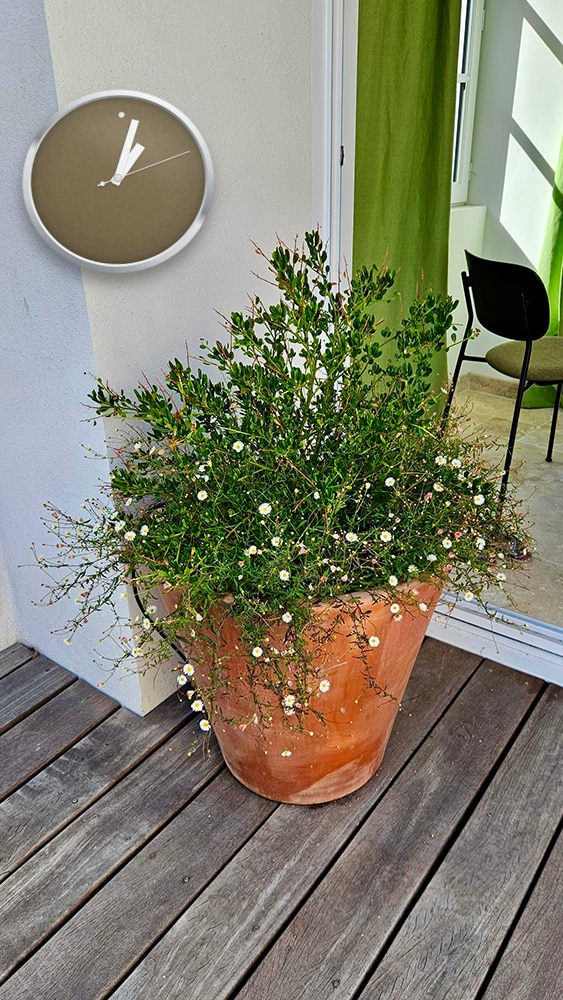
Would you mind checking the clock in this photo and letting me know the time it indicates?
1:02:11
